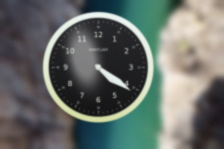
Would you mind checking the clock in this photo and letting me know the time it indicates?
4:21
